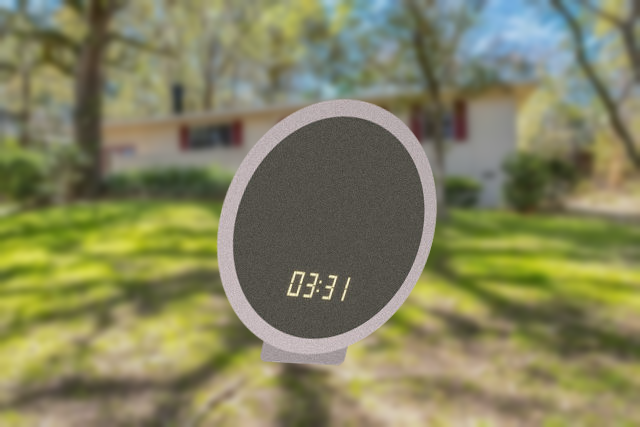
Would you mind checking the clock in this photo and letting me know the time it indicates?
3:31
